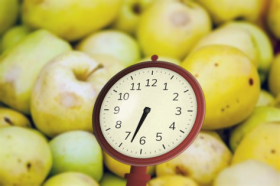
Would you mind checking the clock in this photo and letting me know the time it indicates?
6:33
